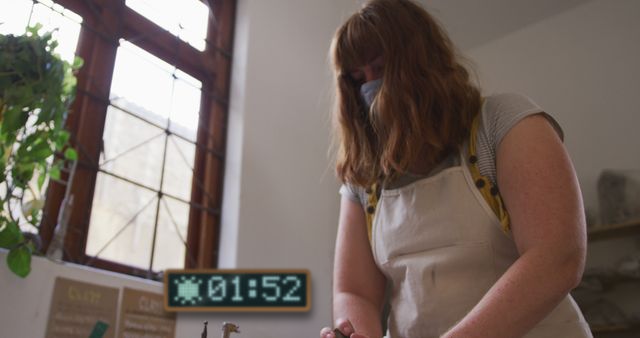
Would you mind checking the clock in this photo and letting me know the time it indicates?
1:52
